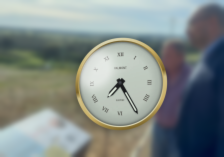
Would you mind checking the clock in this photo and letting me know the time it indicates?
7:25
